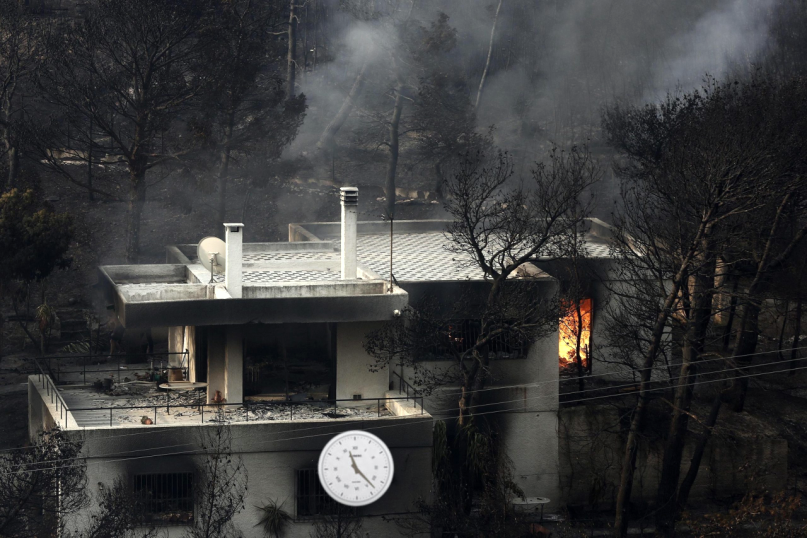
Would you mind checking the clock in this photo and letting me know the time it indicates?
11:23
